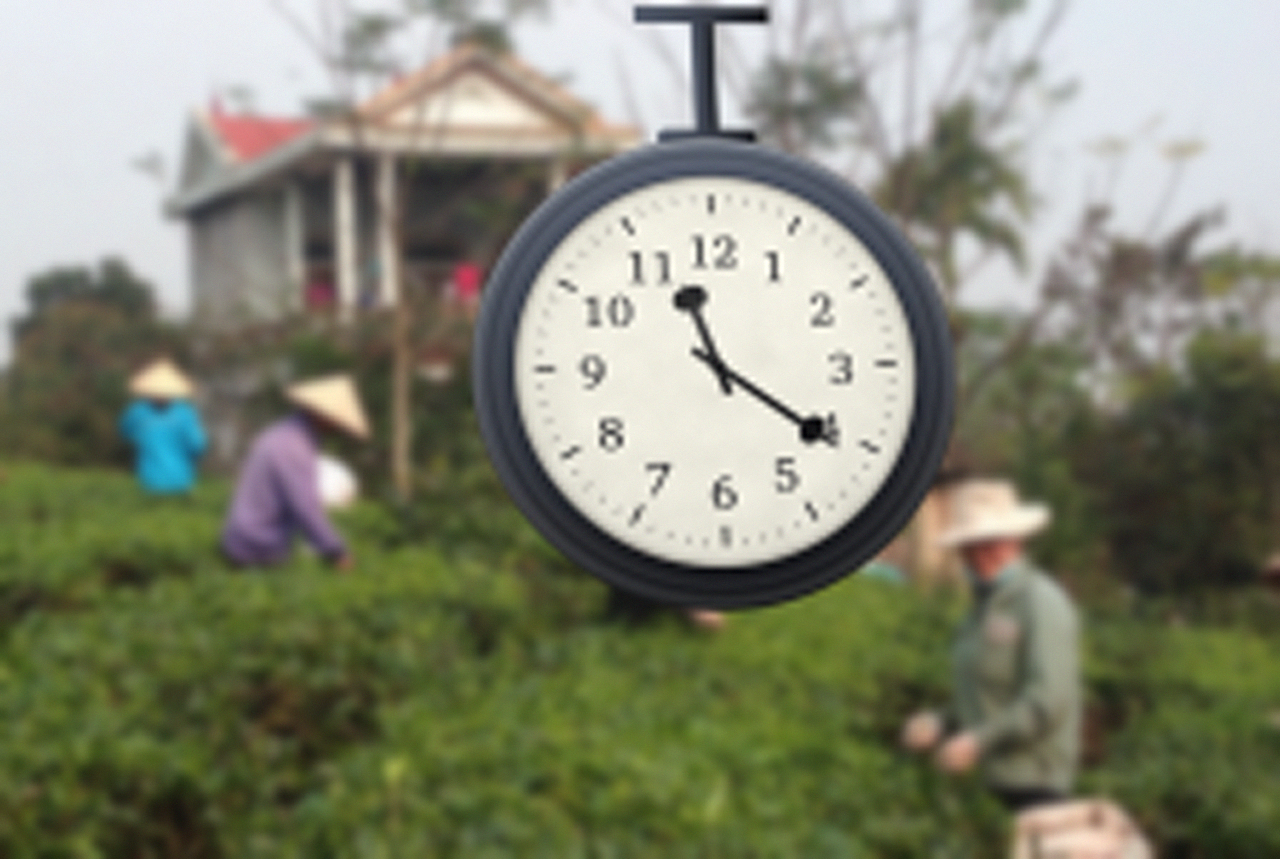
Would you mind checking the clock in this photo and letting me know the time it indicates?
11:21
